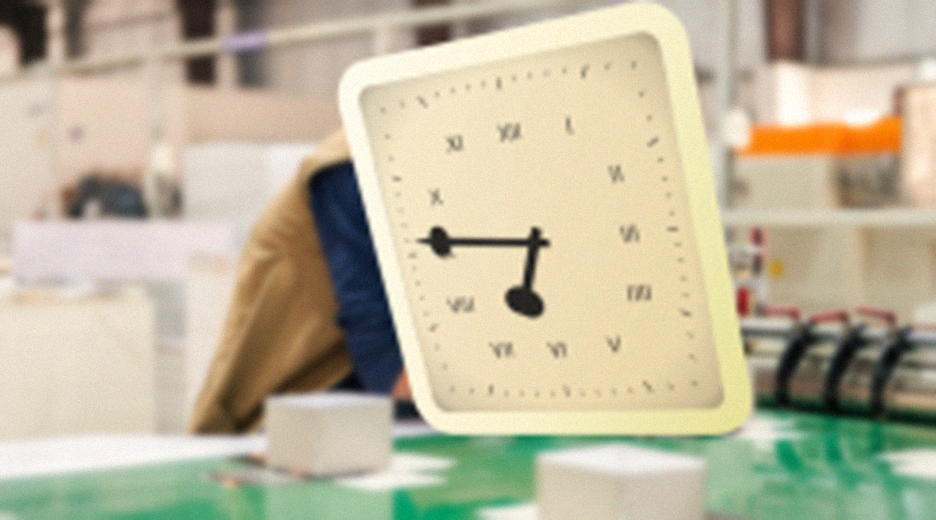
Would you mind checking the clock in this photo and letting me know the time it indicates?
6:46
